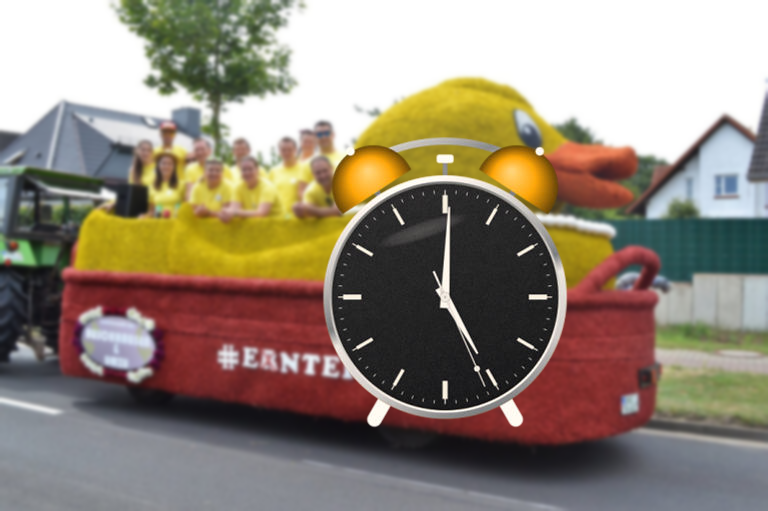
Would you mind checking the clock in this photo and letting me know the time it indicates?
5:00:26
